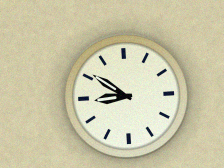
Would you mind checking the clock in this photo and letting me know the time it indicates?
8:51
